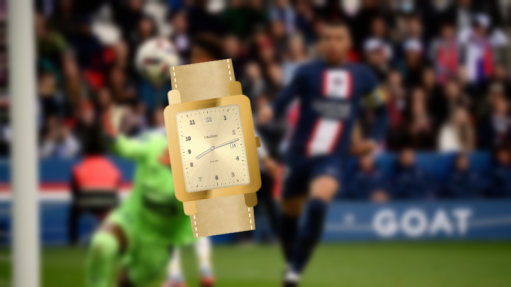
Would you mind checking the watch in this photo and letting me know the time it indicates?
8:13
